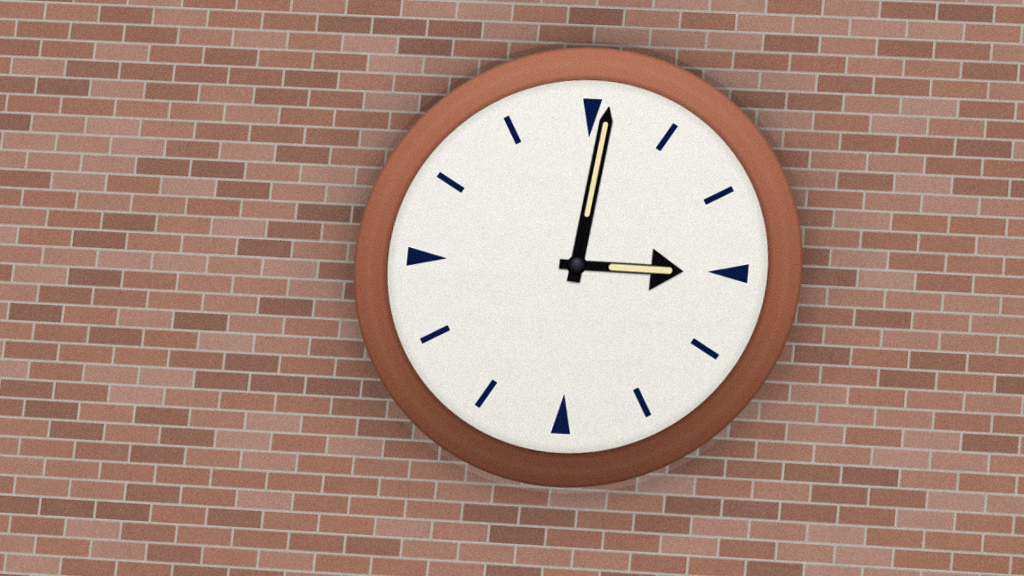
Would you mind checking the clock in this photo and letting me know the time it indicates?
3:01
